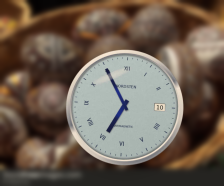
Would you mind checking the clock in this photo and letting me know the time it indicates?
6:55
